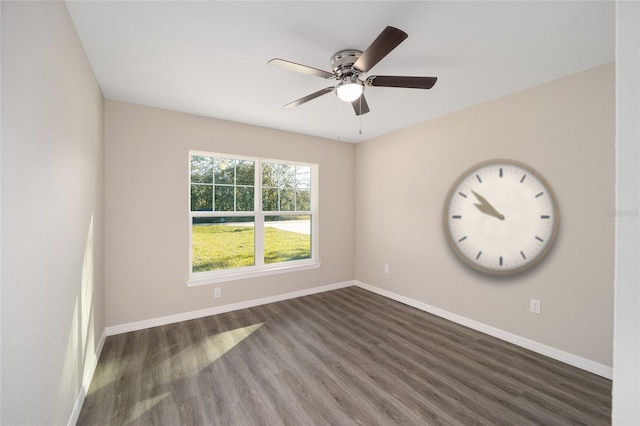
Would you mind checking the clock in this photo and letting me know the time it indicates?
9:52
